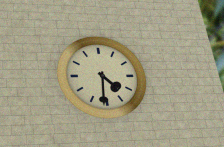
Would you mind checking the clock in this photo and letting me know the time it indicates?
4:31
